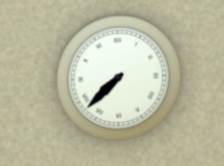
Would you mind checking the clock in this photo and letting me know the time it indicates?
7:38
